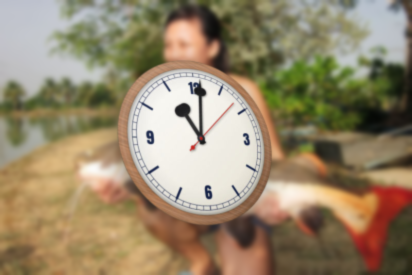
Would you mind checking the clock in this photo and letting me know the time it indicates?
11:01:08
